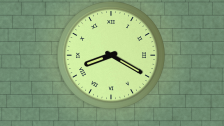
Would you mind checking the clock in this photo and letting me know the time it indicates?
8:20
